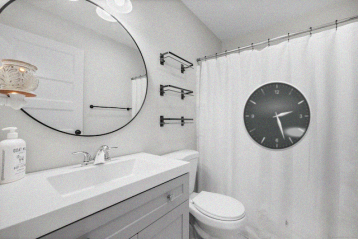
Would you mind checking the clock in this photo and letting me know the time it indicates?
2:27
